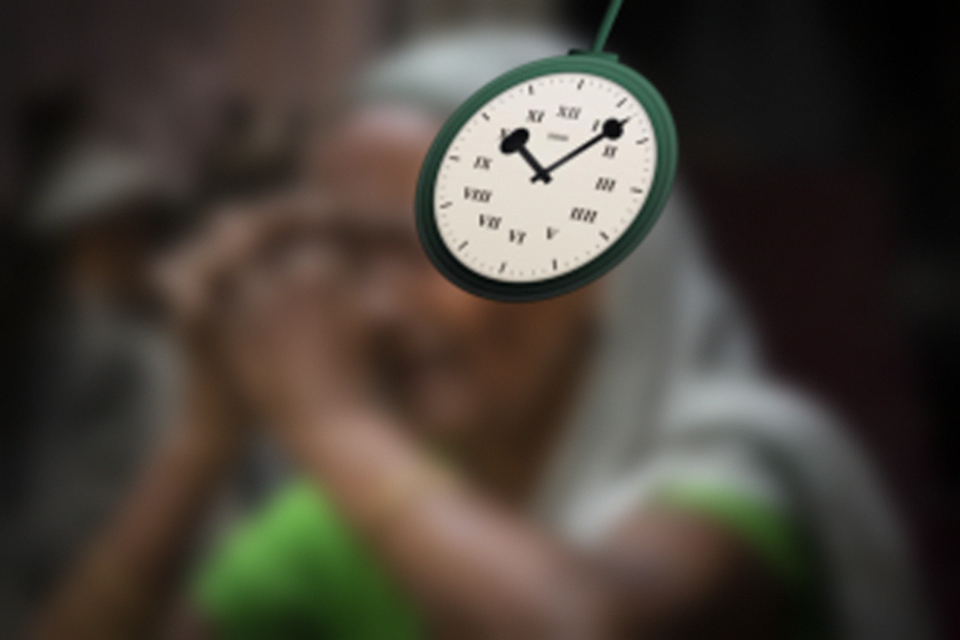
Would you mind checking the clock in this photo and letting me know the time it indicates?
10:07
